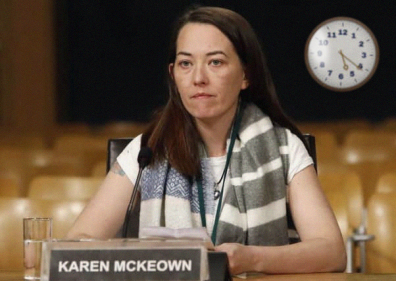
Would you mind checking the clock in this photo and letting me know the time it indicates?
5:21
